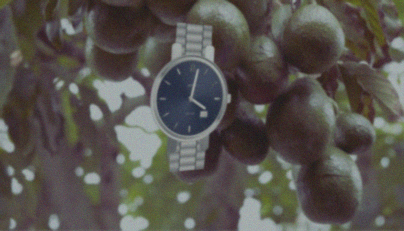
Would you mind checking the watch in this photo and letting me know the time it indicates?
4:02
